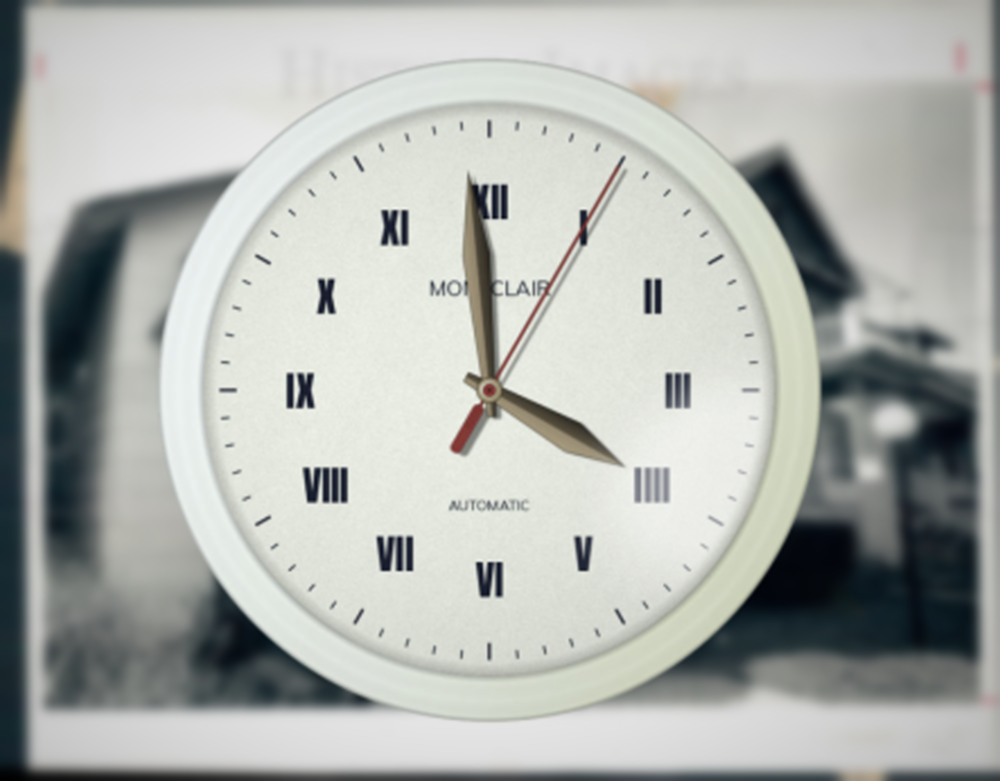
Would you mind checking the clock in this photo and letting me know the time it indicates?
3:59:05
